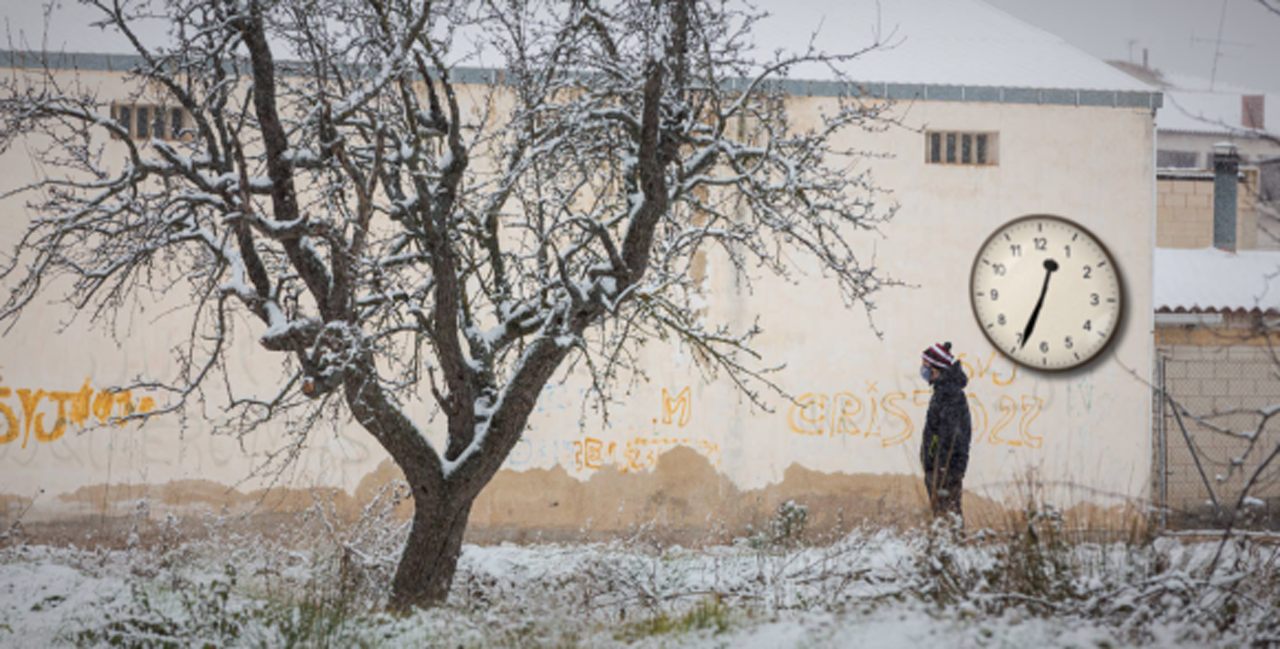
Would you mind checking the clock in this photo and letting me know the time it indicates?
12:34
